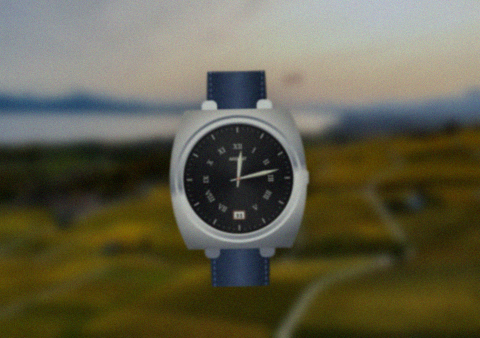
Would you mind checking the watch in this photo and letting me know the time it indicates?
12:13
